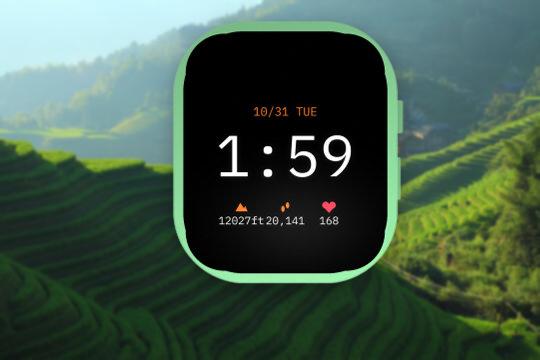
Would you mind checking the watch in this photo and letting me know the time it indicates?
1:59
